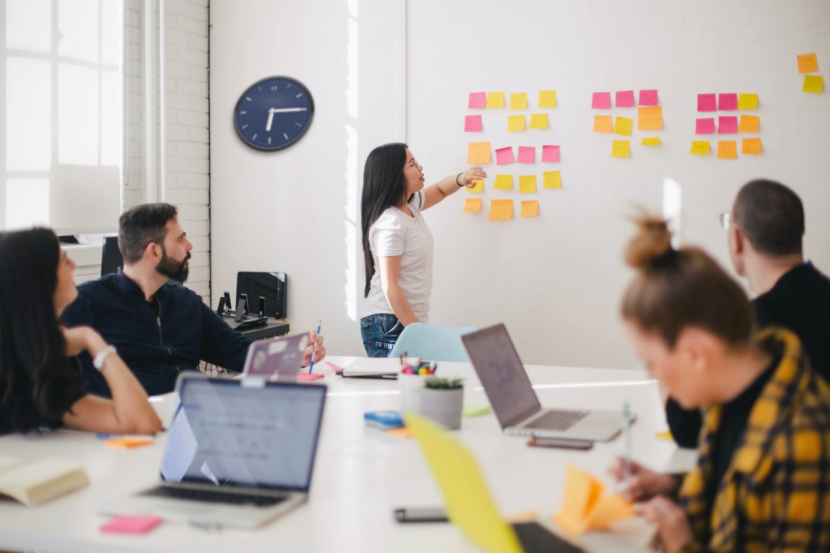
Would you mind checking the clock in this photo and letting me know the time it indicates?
6:15
